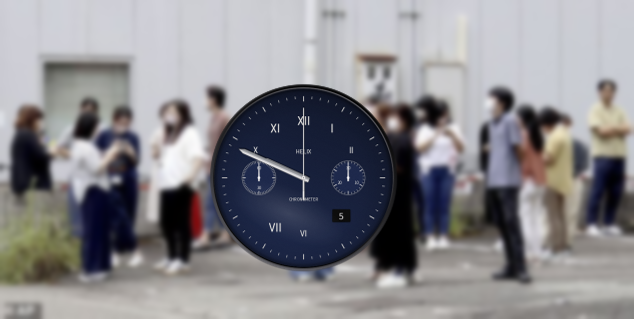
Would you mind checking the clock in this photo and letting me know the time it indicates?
9:49
